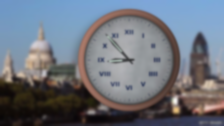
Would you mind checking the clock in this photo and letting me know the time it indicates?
8:53
